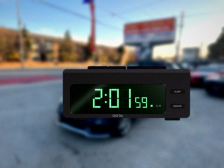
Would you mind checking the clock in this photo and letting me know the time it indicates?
2:01:59
